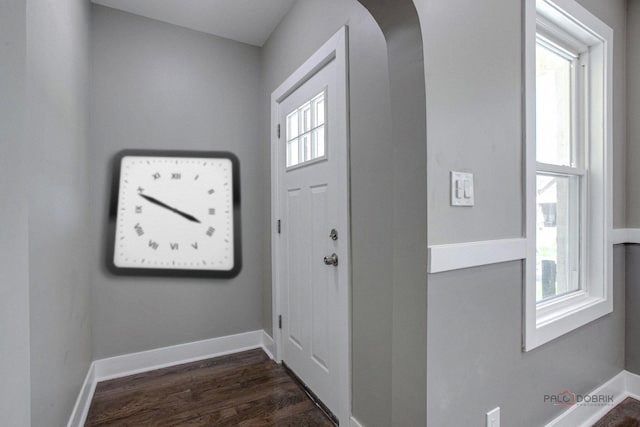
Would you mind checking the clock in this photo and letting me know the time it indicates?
3:49
